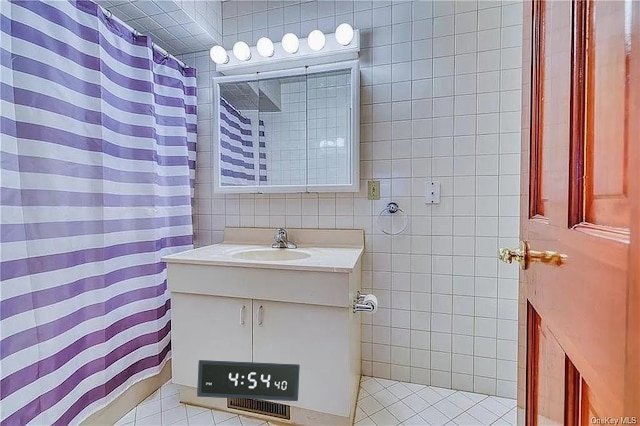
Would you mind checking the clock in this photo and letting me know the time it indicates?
4:54:40
